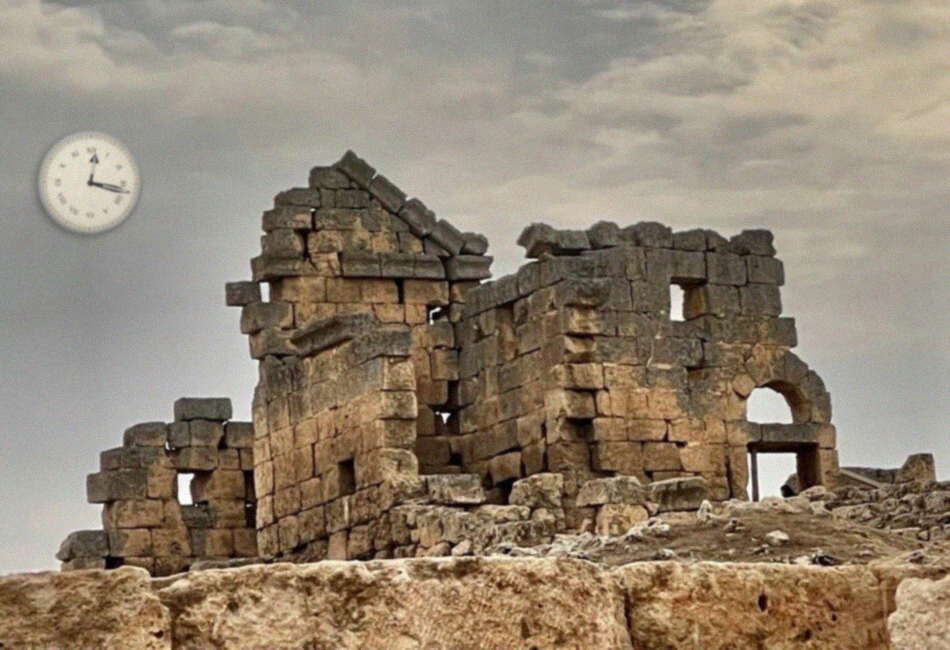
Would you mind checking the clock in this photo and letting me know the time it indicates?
12:17
